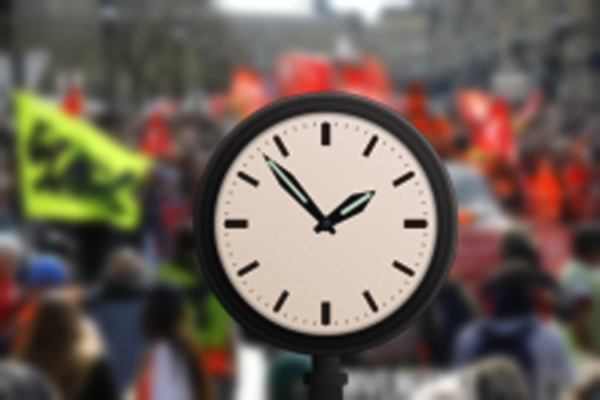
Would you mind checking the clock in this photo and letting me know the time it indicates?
1:53
